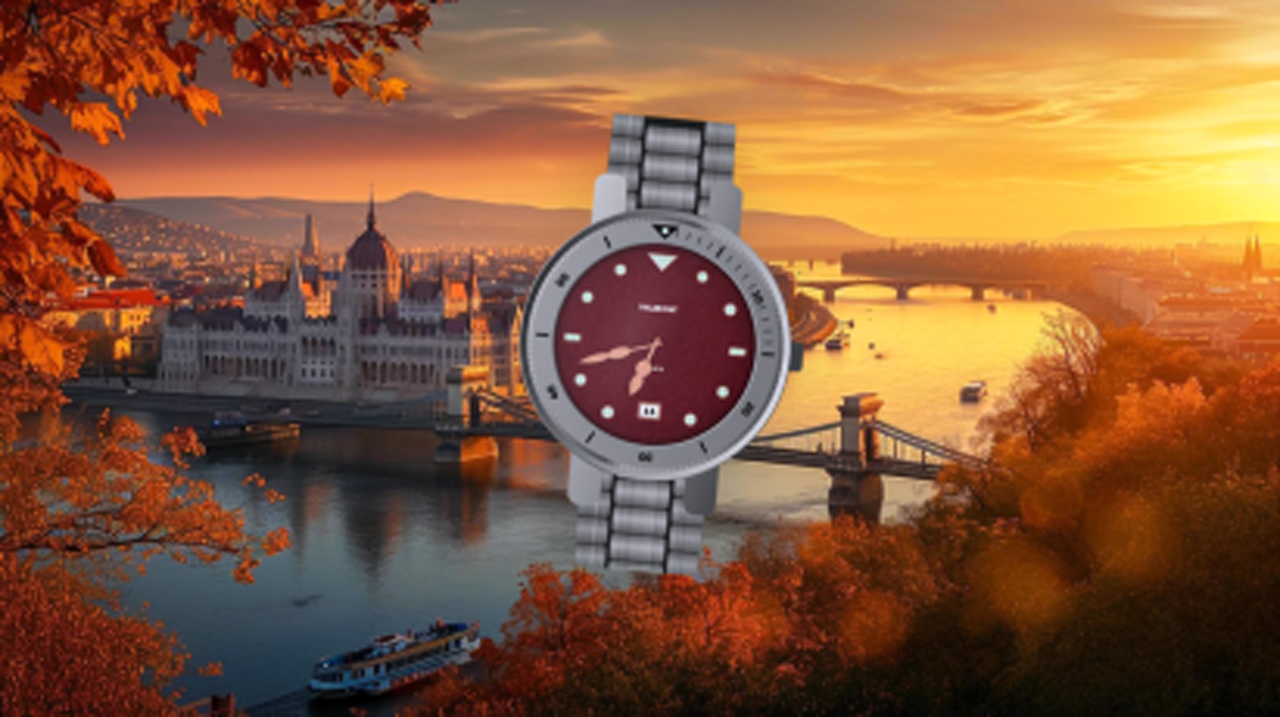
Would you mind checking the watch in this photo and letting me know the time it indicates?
6:42
